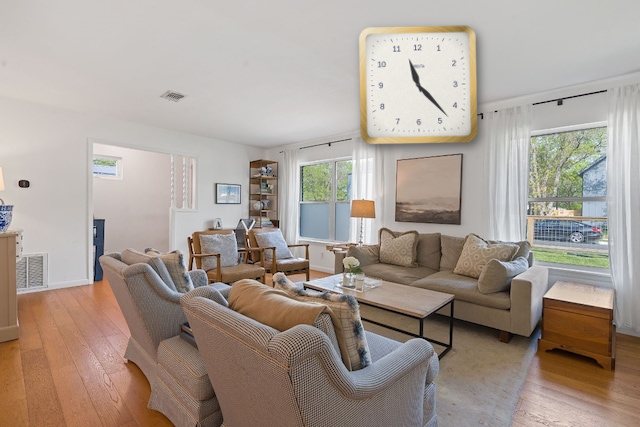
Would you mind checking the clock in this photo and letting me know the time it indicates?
11:23
